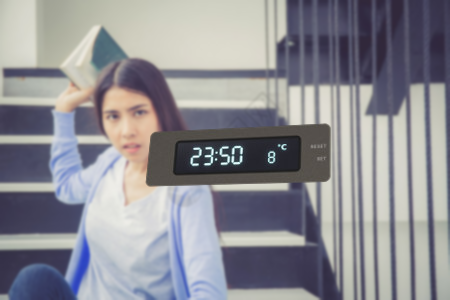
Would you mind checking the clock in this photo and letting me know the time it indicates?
23:50
